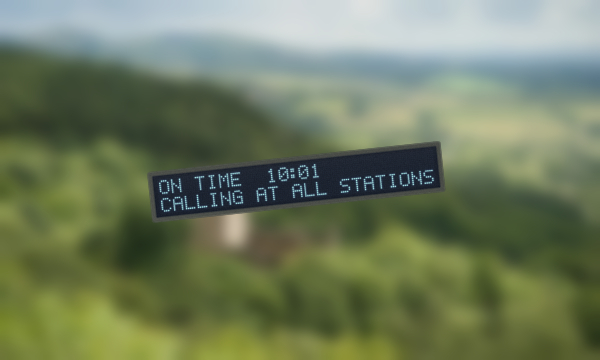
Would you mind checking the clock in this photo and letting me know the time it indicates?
10:01
